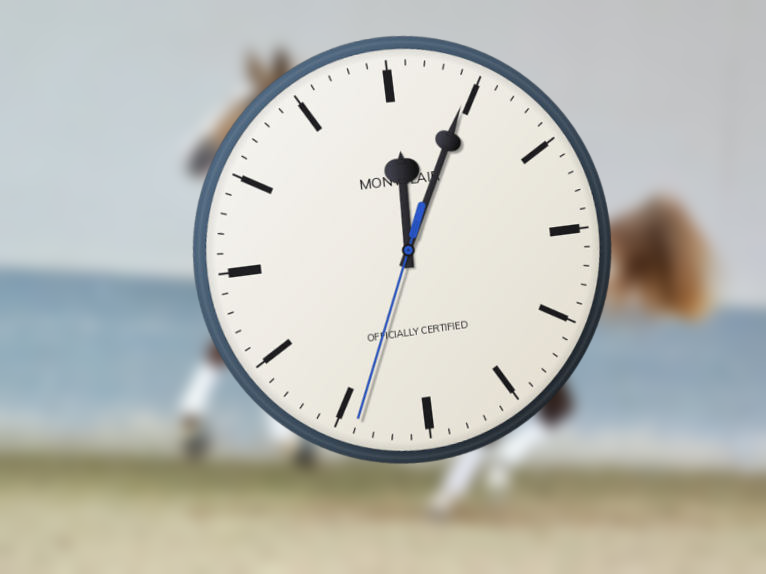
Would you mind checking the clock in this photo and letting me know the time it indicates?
12:04:34
